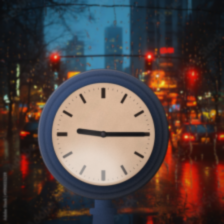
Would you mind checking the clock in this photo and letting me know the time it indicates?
9:15
